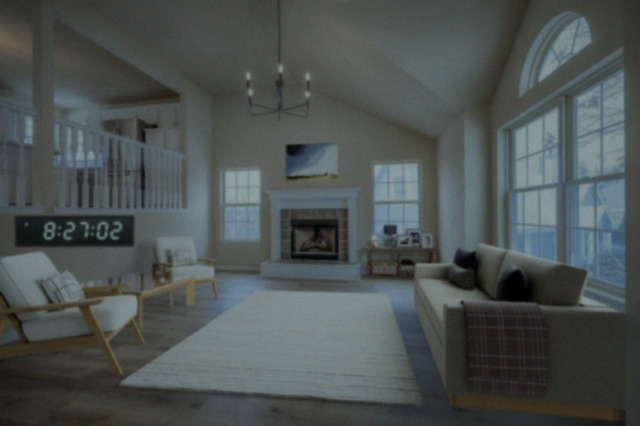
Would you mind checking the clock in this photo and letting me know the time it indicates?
8:27:02
